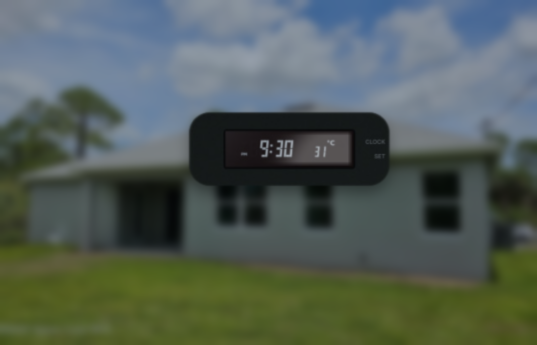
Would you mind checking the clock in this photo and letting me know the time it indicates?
9:30
